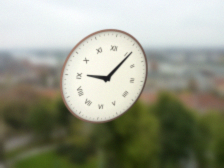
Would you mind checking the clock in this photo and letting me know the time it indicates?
9:06
